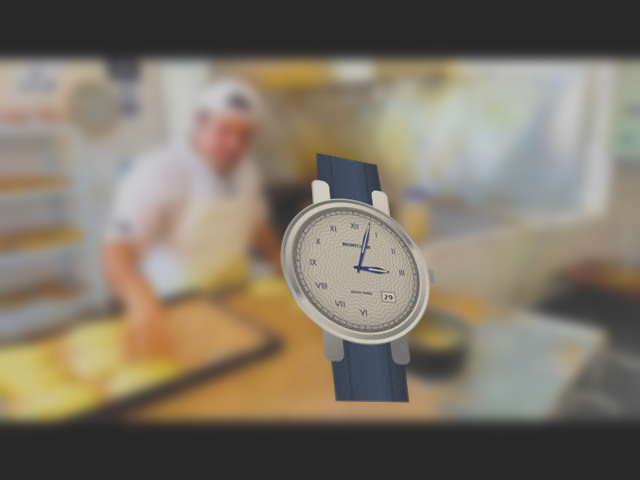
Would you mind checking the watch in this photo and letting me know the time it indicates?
3:03
